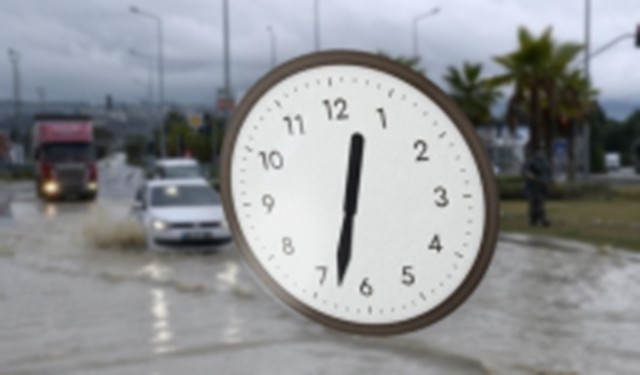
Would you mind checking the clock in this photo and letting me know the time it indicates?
12:33
